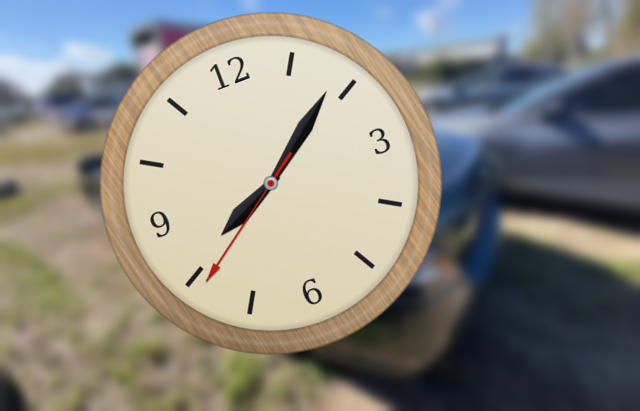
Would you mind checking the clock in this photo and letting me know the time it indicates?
8:08:39
